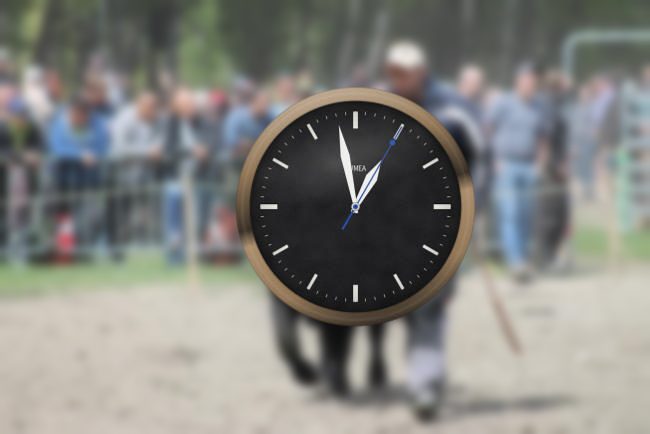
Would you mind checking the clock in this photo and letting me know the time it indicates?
12:58:05
